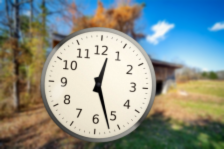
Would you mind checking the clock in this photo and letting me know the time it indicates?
12:27
